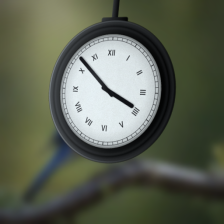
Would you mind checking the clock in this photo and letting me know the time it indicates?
3:52
